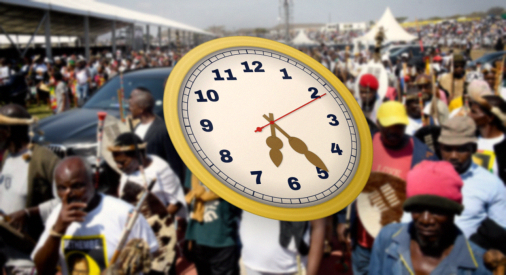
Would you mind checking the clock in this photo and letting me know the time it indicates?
6:24:11
